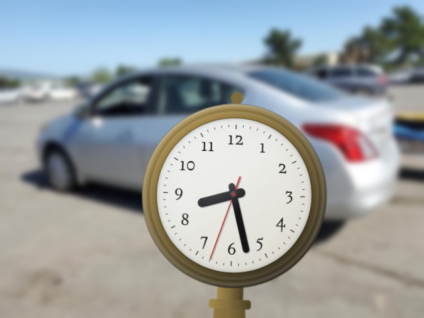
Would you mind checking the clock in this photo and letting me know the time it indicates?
8:27:33
